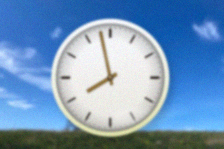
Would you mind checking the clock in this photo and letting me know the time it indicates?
7:58
